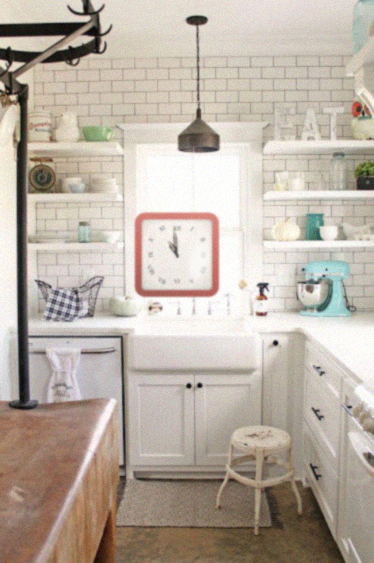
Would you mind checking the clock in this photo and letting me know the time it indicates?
10:59
